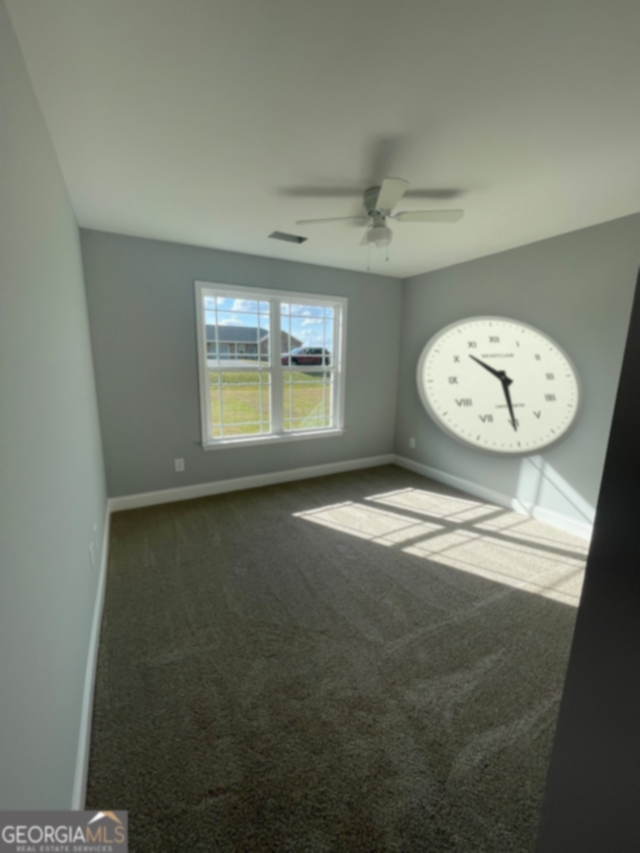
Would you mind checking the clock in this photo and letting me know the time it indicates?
10:30
